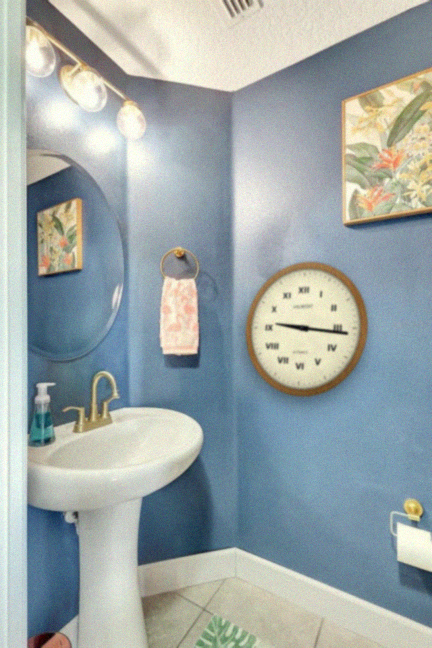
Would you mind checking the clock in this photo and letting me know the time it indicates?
9:16
